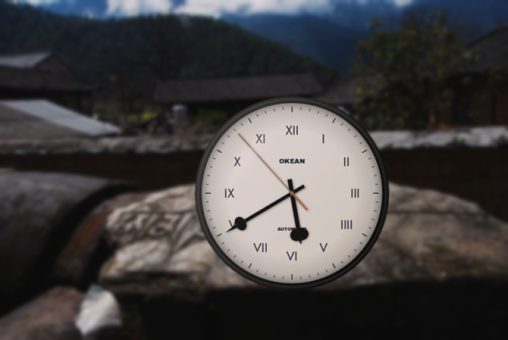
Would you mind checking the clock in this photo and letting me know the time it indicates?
5:39:53
